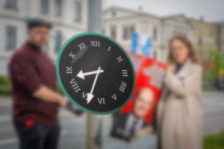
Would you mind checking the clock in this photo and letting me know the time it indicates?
8:34
